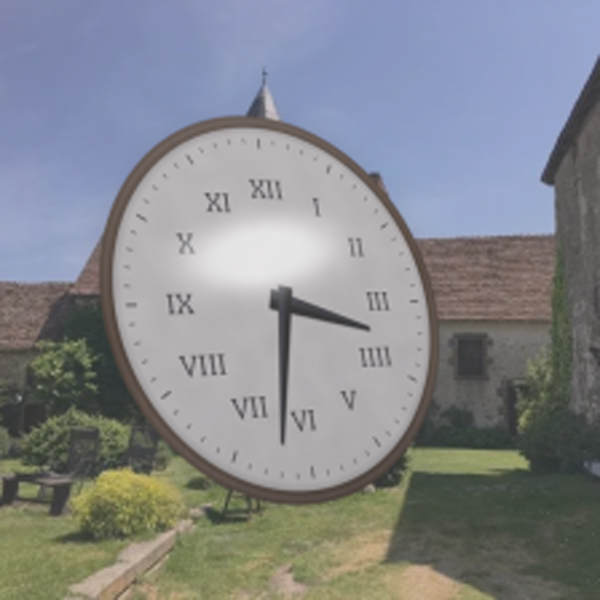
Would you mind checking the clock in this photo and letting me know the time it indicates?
3:32
